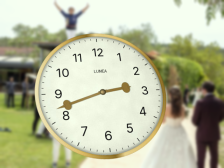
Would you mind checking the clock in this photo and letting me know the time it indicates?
2:42
